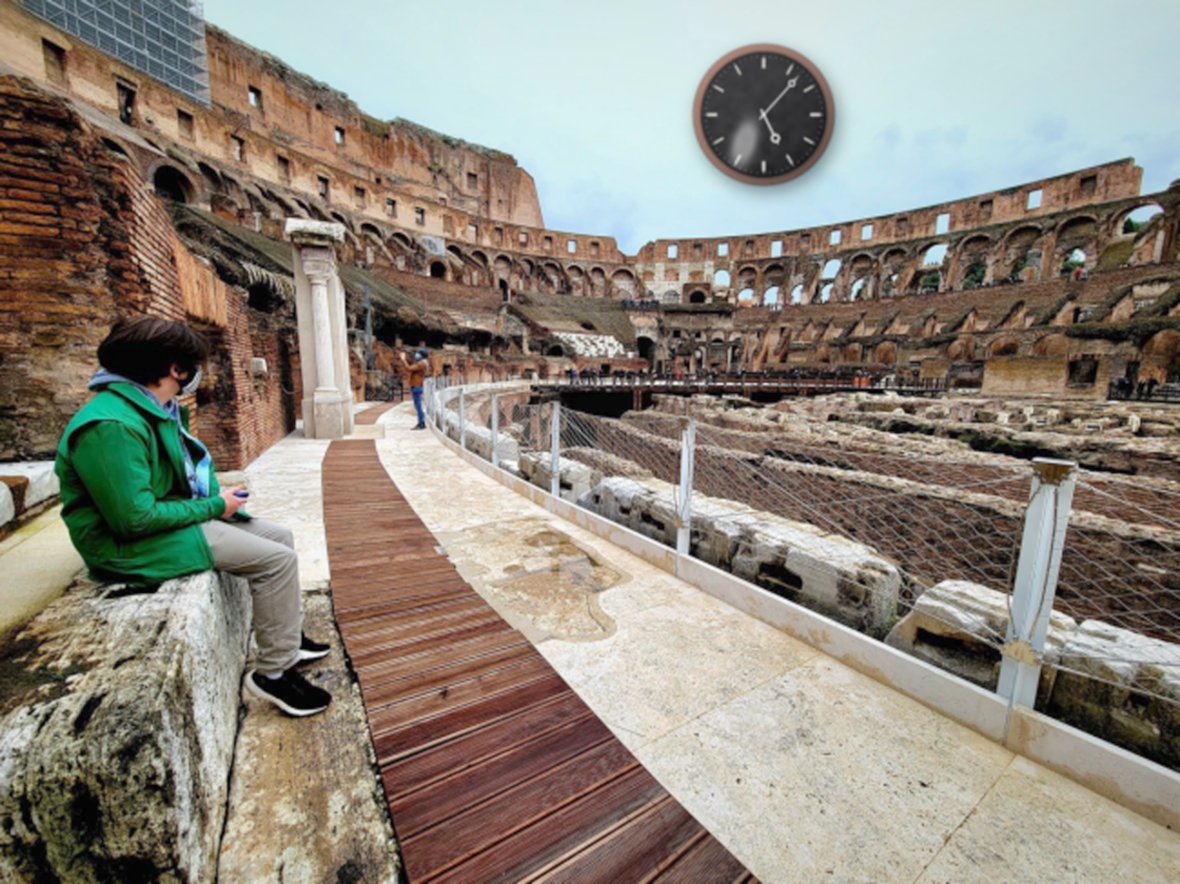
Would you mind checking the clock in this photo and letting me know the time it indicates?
5:07
